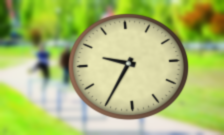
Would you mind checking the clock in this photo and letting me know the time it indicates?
9:35
